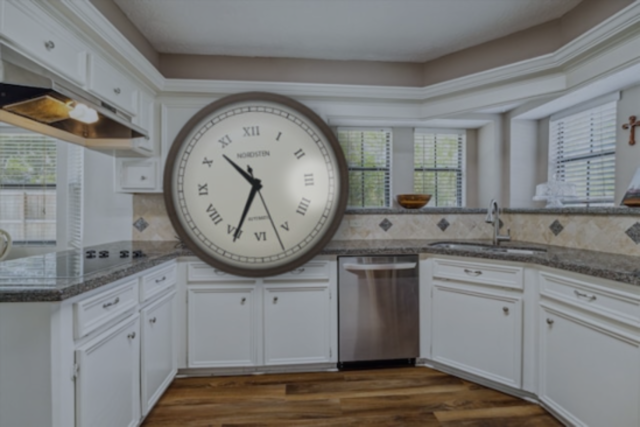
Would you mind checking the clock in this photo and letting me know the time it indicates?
10:34:27
